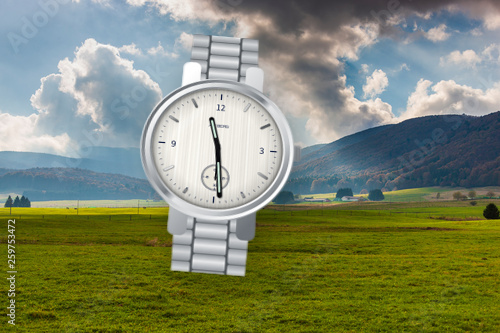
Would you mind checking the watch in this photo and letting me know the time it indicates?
11:29
